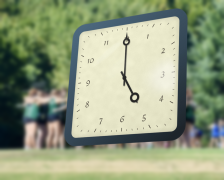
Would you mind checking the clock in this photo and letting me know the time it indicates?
5:00
